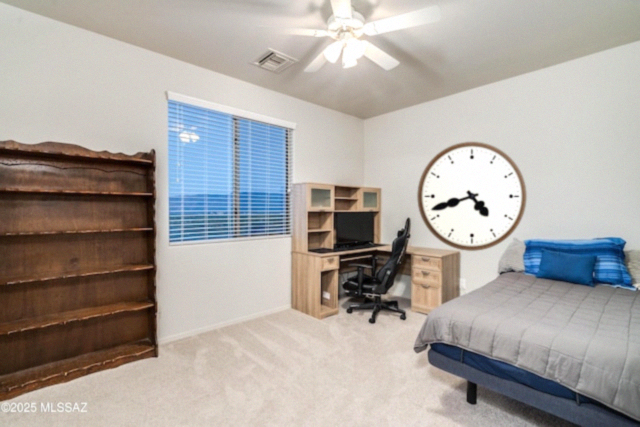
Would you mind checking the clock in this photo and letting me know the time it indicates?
4:42
